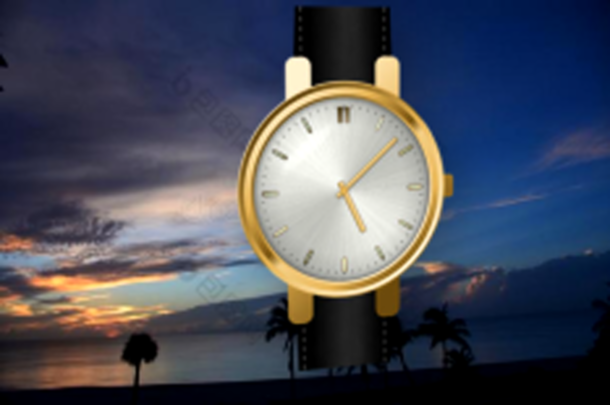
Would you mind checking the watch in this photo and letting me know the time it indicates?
5:08
